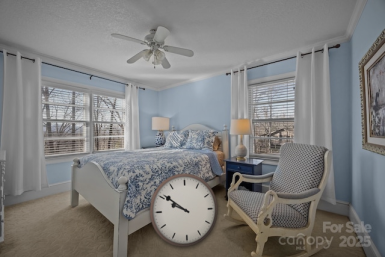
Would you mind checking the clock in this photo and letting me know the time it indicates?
9:51
